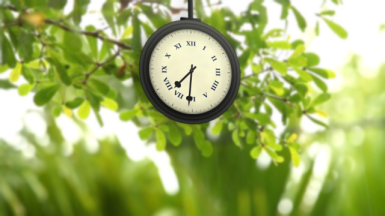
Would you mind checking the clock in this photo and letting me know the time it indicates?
7:31
